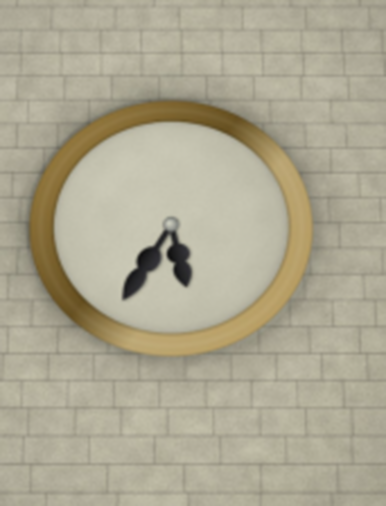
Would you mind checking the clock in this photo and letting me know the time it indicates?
5:35
